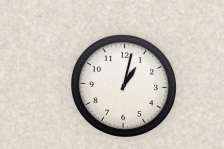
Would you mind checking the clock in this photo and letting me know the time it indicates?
1:02
